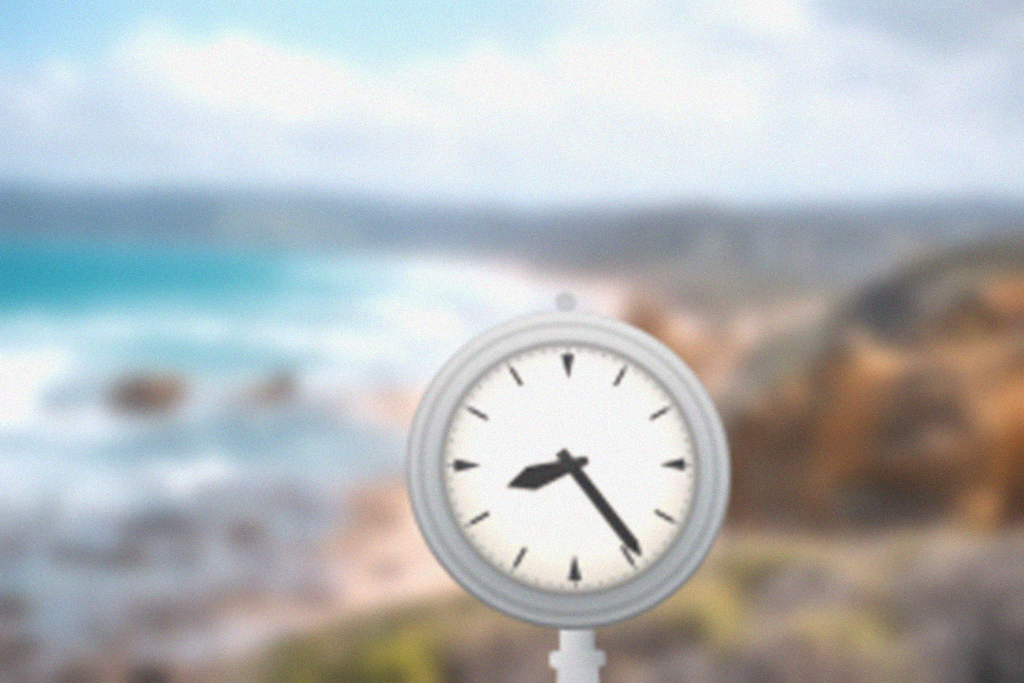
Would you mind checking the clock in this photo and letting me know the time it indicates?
8:24
